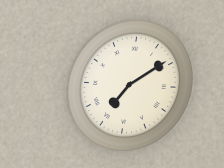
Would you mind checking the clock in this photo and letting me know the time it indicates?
7:09
